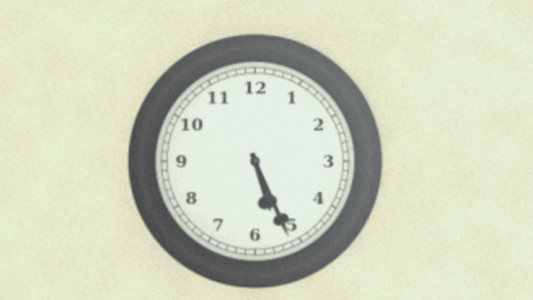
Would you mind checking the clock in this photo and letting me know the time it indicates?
5:26
